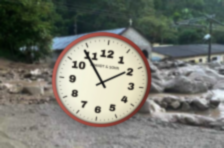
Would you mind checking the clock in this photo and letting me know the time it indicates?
1:54
